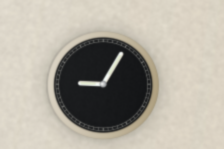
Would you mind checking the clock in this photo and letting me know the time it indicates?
9:05
